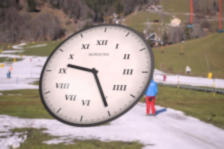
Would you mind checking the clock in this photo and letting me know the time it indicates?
9:25
